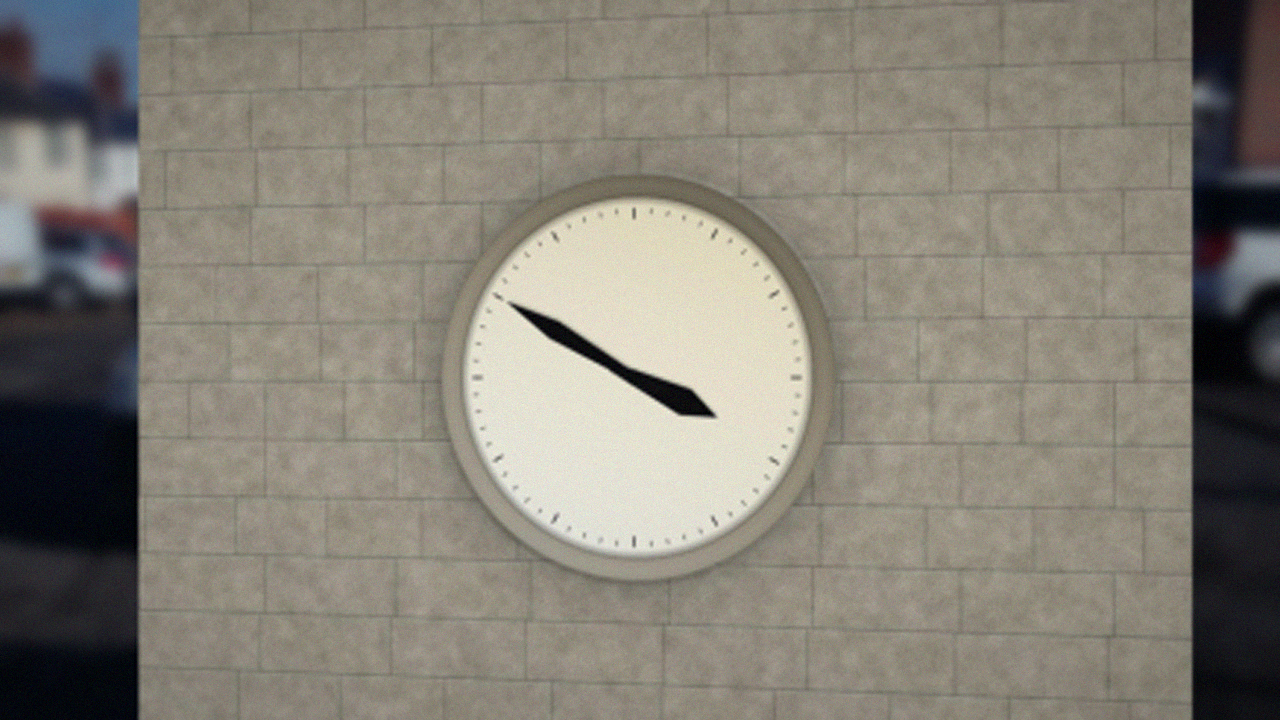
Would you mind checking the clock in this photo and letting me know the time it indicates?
3:50
